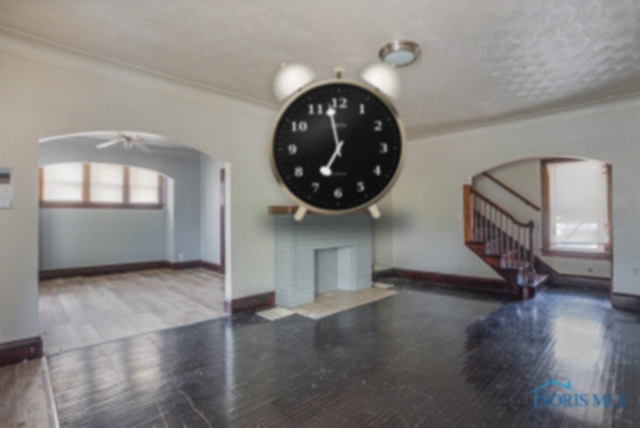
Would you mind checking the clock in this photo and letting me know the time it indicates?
6:58
